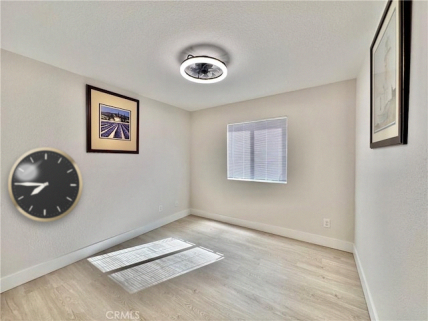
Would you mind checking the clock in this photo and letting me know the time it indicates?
7:45
